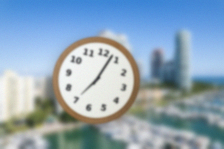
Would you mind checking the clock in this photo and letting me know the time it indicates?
7:03
